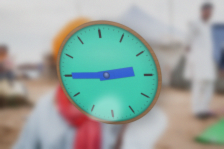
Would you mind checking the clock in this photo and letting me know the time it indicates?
2:45
